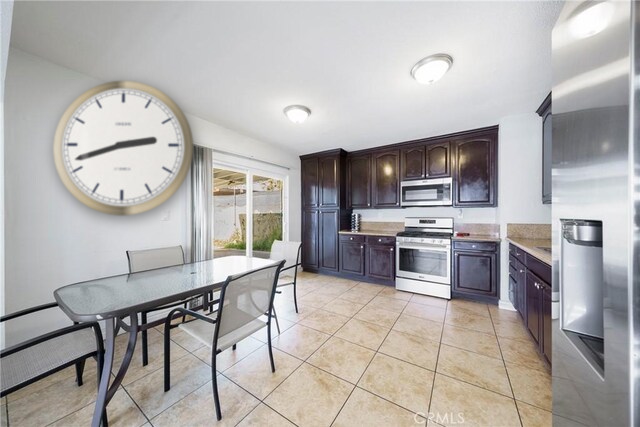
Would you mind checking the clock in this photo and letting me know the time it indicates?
2:42
